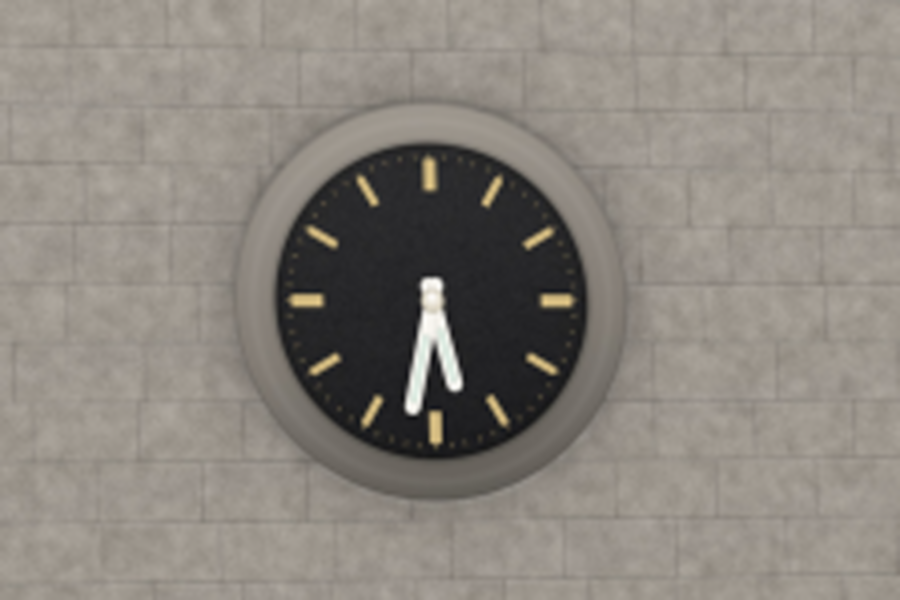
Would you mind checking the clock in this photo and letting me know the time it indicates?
5:32
